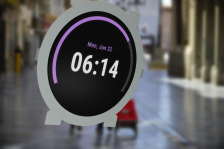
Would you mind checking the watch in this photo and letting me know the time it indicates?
6:14
